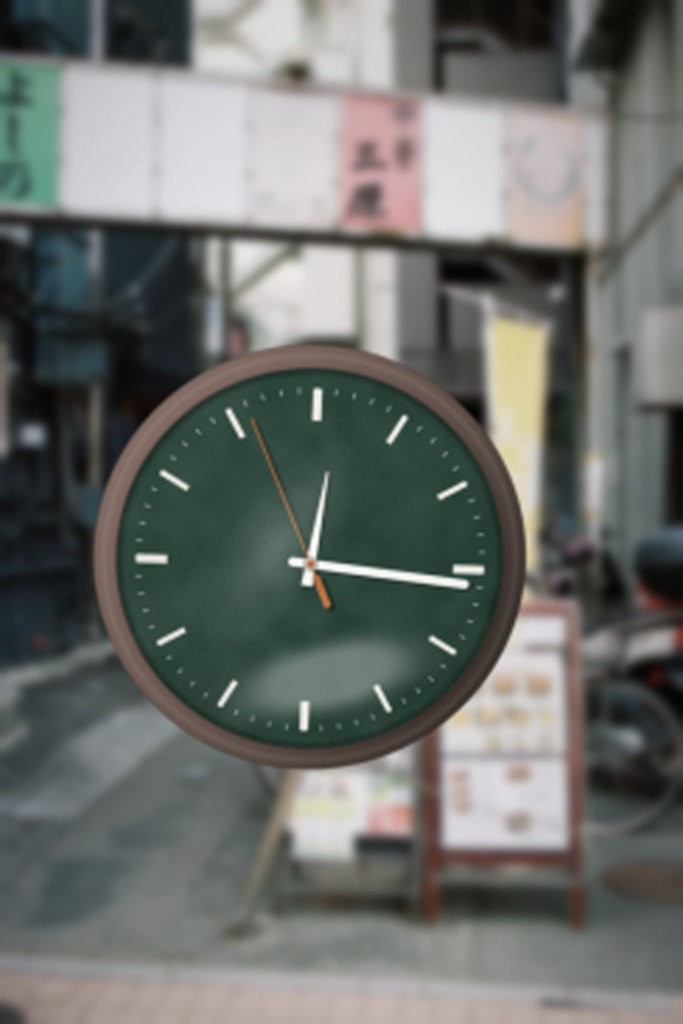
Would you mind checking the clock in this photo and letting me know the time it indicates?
12:15:56
